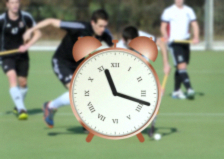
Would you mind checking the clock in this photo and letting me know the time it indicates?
11:18
